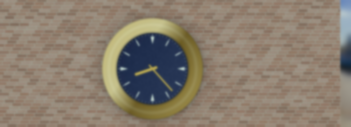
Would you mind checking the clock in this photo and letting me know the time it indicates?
8:23
